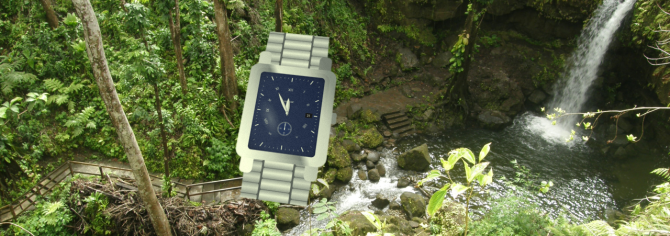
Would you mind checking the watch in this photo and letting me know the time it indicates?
11:55
